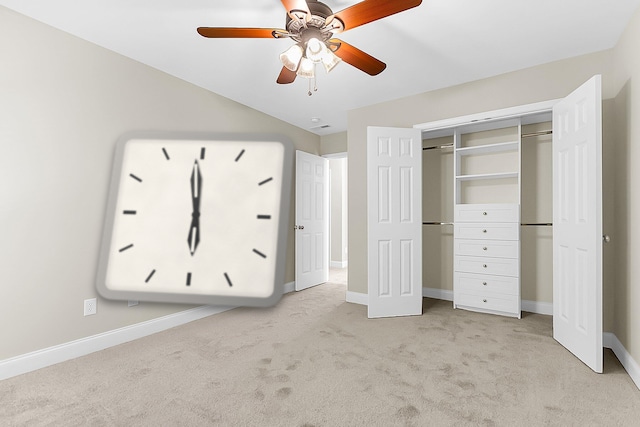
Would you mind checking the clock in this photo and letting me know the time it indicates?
5:59
